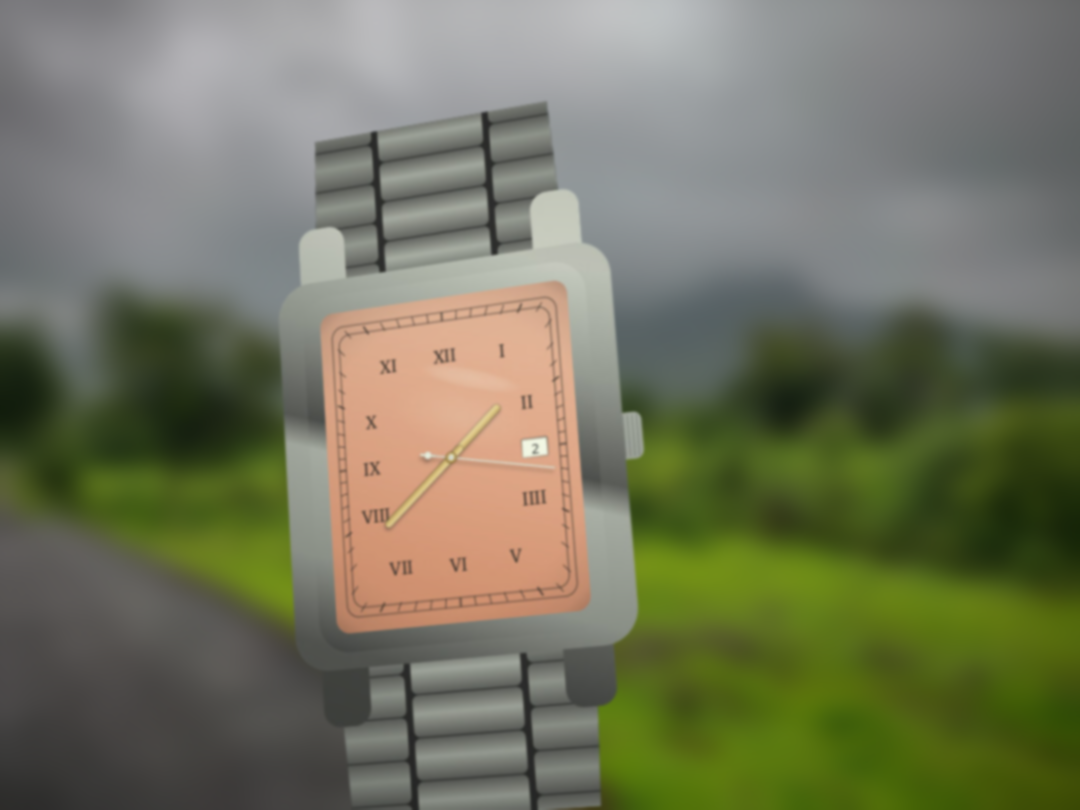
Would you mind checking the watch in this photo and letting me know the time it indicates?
1:38:17
